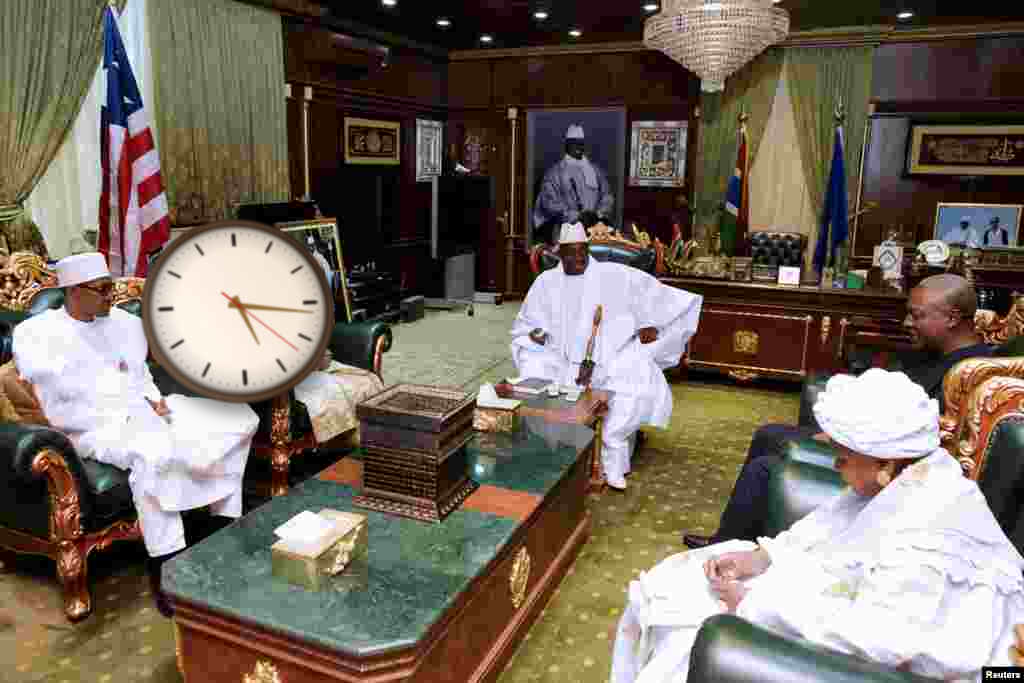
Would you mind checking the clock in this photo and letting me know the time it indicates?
5:16:22
